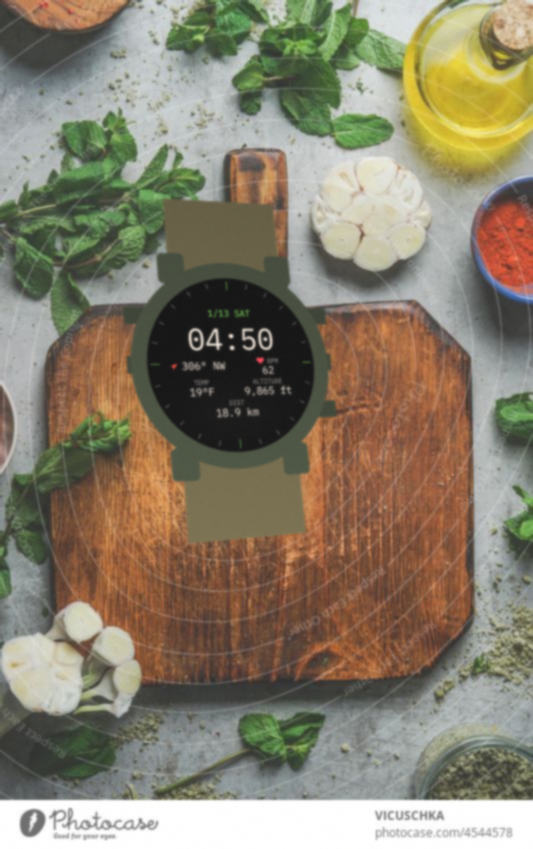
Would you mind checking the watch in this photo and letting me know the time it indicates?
4:50
